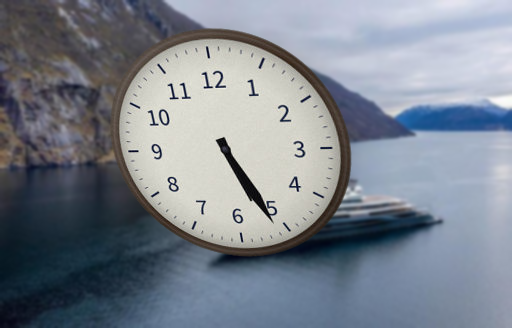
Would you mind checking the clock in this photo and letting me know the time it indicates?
5:26
